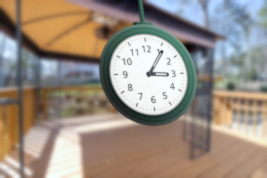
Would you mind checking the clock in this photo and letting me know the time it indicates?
3:06
